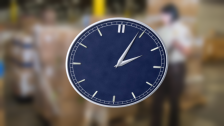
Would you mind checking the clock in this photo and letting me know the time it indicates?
2:04
